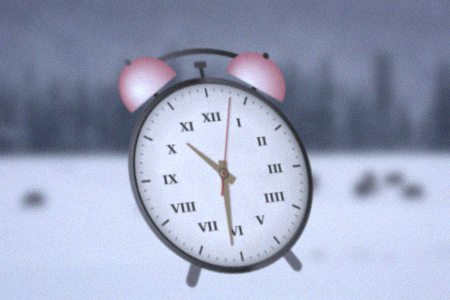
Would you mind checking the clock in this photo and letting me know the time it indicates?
10:31:03
